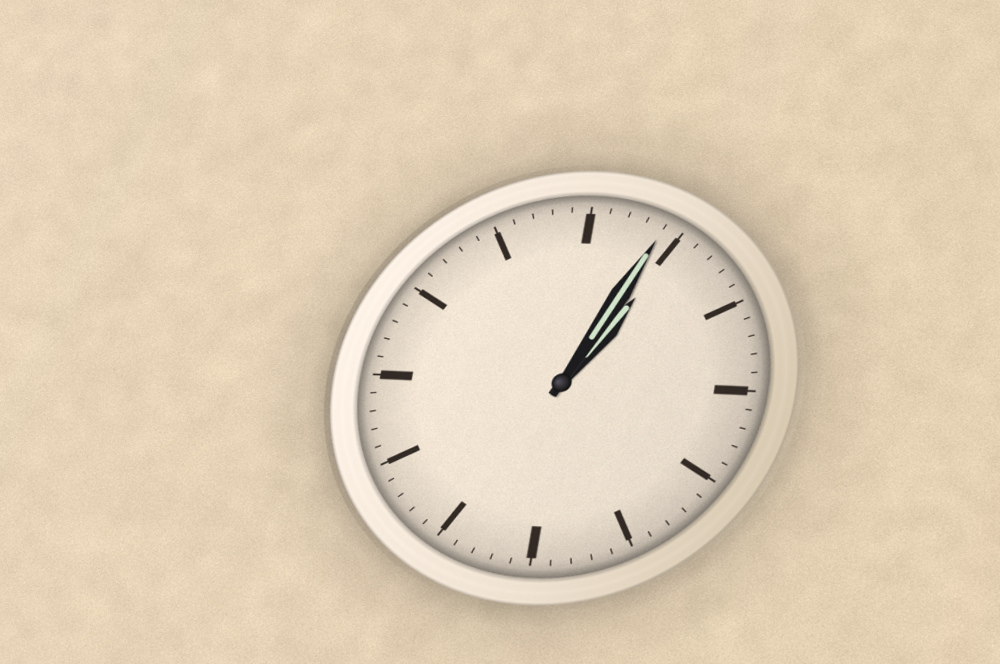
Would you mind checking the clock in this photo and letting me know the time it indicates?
1:04
